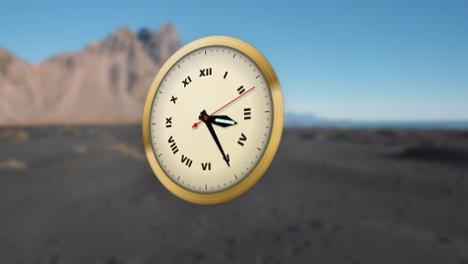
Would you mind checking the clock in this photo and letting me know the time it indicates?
3:25:11
